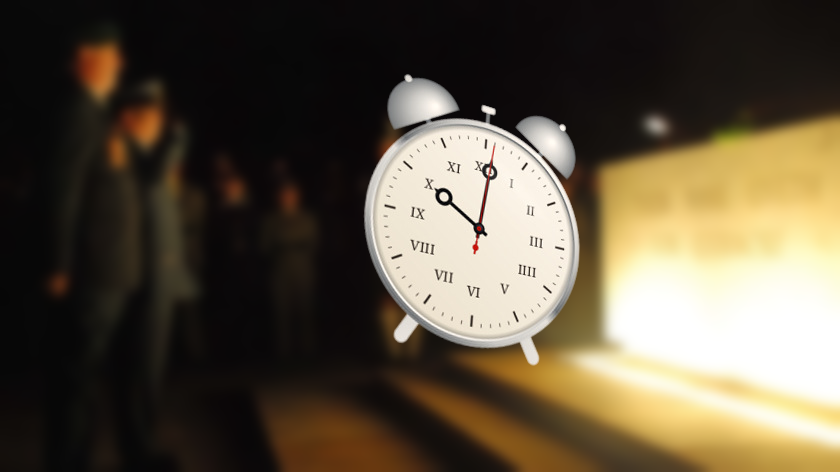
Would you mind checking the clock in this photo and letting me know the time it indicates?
10:01:01
